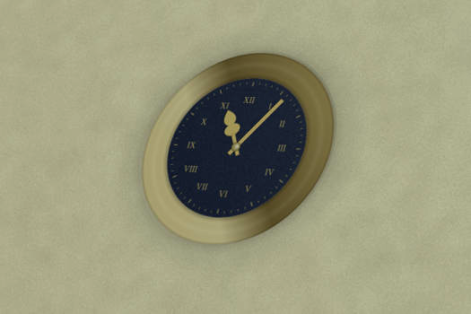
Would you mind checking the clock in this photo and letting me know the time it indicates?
11:06
